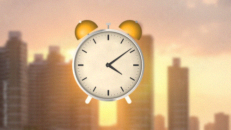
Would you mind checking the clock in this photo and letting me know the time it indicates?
4:09
